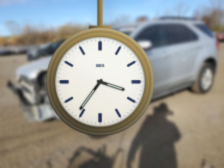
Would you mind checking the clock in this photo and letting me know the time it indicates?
3:36
